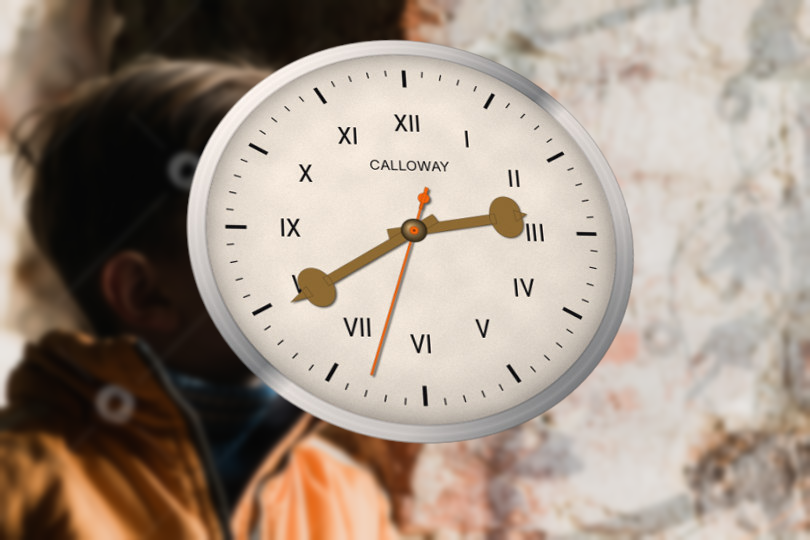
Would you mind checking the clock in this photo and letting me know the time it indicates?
2:39:33
